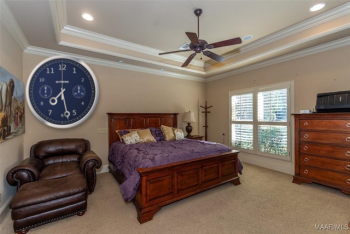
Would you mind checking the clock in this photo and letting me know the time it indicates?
7:28
